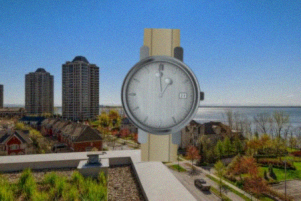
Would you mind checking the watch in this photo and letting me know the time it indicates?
12:59
